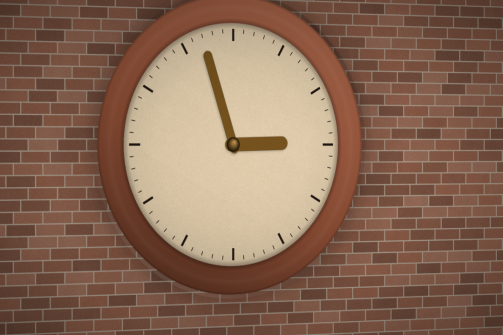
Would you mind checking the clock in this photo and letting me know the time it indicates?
2:57
